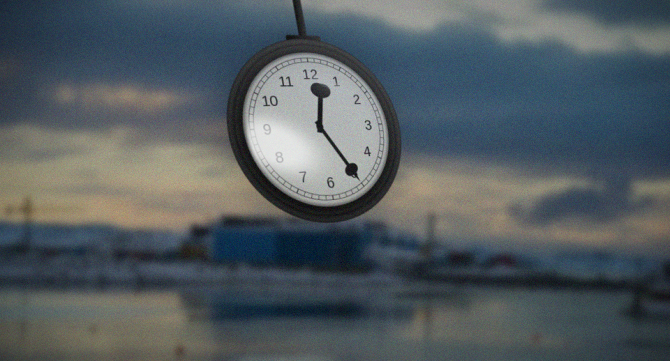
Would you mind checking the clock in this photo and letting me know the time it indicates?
12:25
